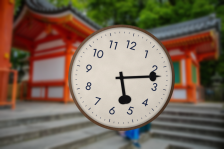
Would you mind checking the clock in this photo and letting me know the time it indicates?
5:12
